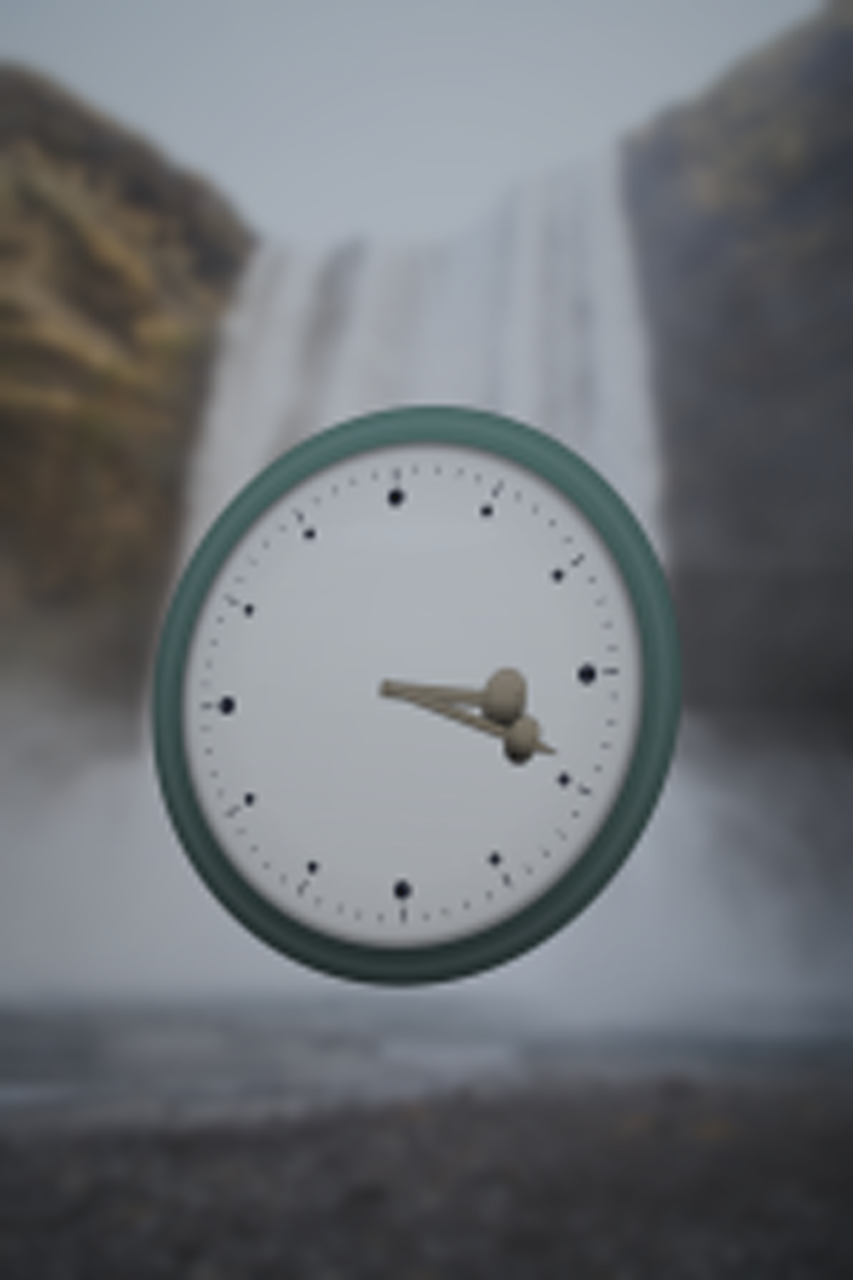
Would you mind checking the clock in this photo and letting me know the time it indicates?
3:19
